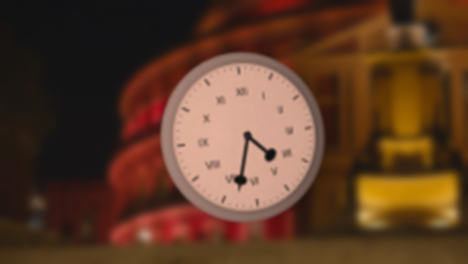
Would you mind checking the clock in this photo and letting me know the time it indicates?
4:33
